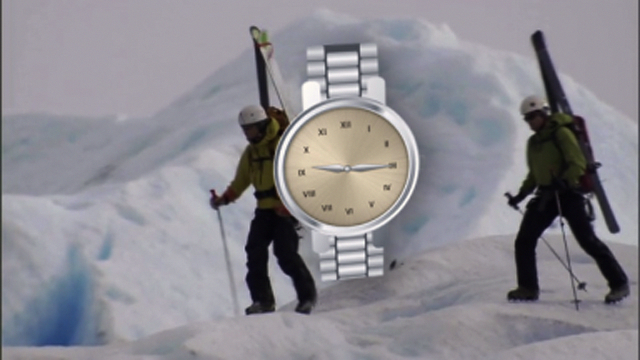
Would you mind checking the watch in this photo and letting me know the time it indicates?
9:15
